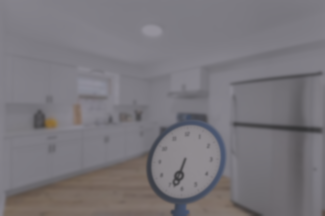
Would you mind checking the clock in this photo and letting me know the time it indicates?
6:33
